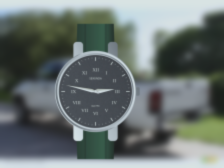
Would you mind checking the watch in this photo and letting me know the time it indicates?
2:47
